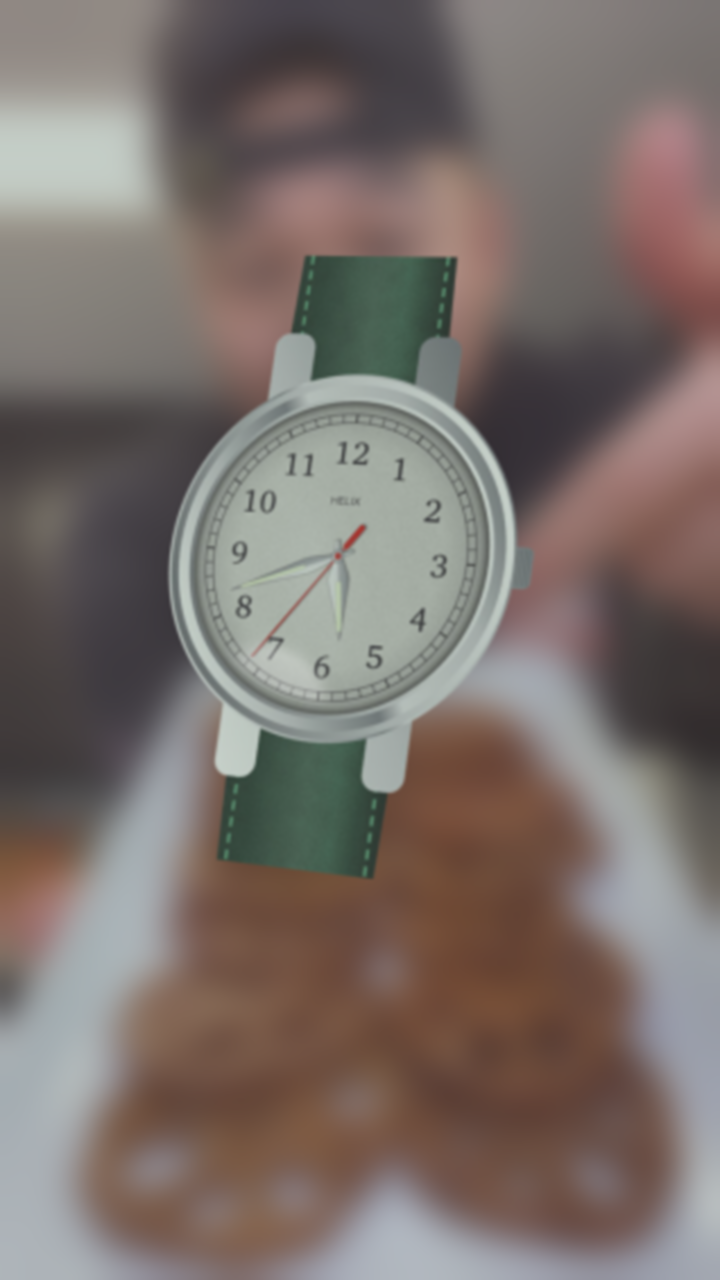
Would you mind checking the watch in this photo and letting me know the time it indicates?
5:41:36
